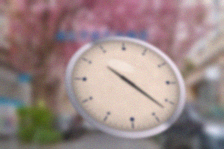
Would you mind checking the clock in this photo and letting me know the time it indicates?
10:22
